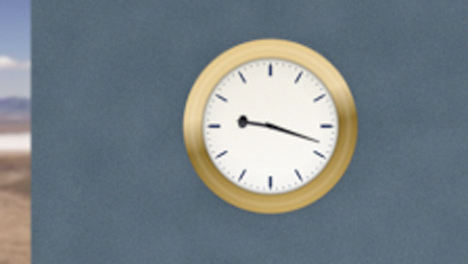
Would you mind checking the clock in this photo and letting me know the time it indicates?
9:18
